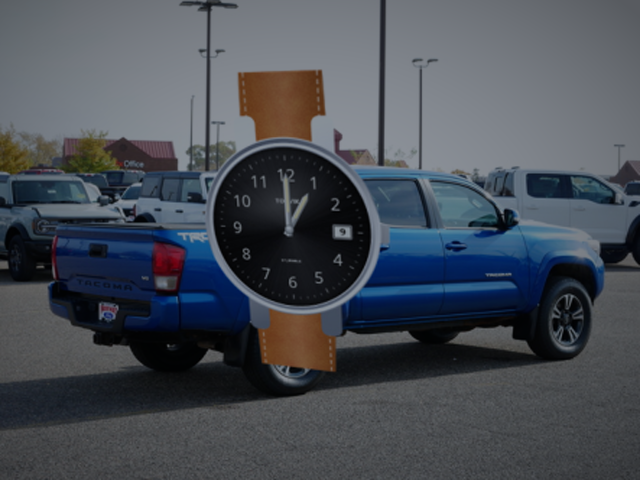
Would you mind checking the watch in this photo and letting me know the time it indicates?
1:00
